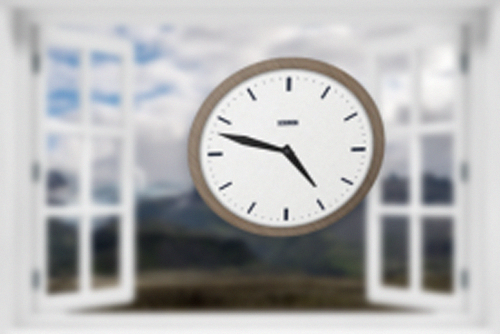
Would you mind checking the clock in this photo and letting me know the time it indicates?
4:48
